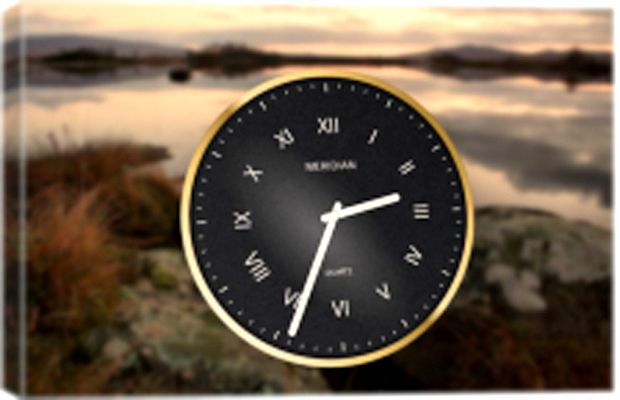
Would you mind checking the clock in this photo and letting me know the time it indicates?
2:34
